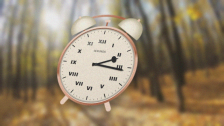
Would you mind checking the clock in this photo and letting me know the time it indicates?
2:16
